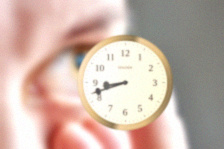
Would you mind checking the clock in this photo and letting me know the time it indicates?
8:42
